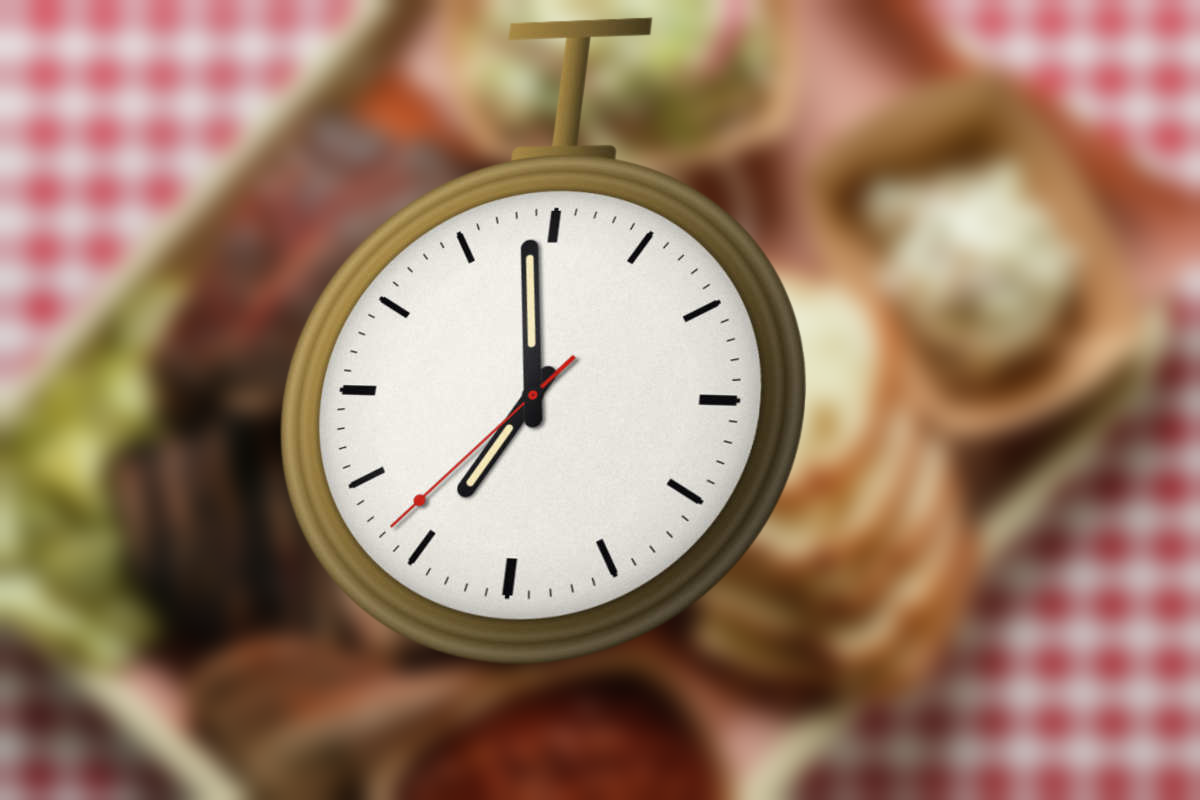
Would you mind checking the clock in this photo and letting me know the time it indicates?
6:58:37
